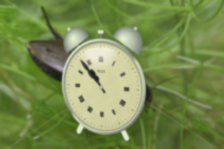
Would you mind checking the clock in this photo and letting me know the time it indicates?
10:53
